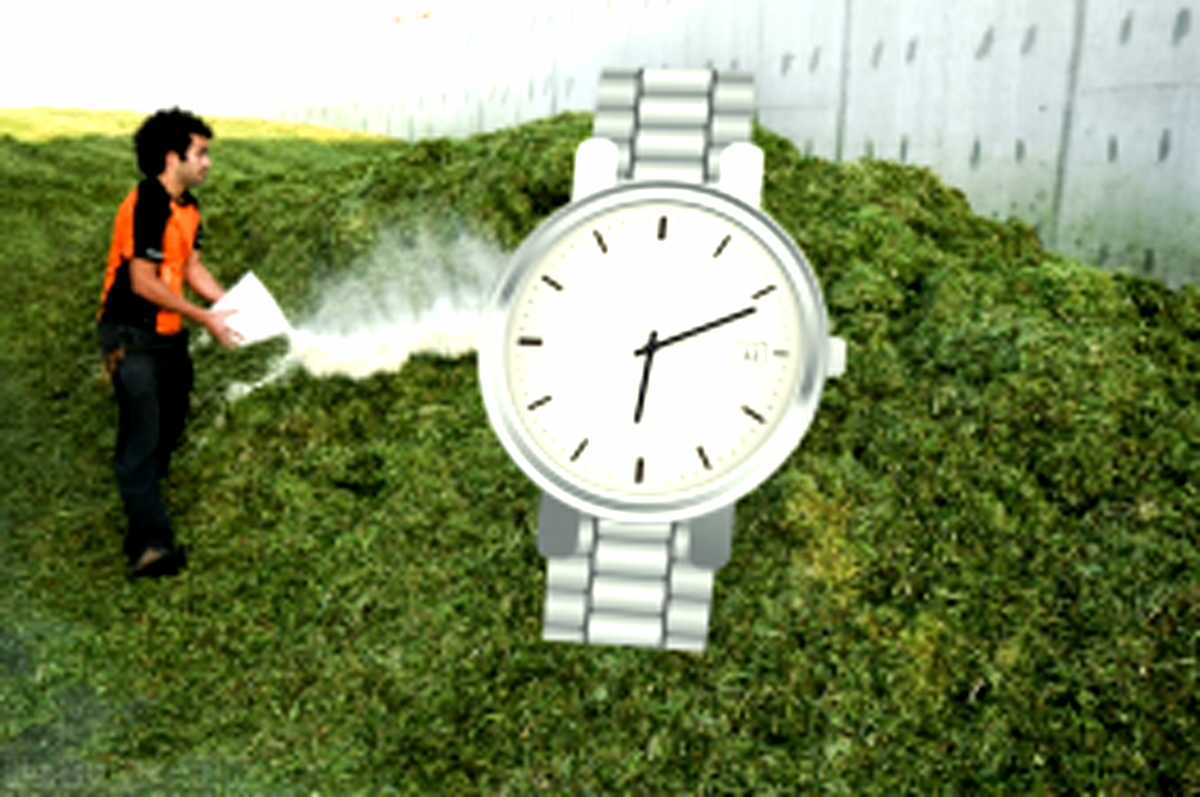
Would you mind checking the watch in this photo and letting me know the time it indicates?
6:11
